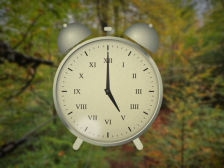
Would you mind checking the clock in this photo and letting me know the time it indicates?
5:00
